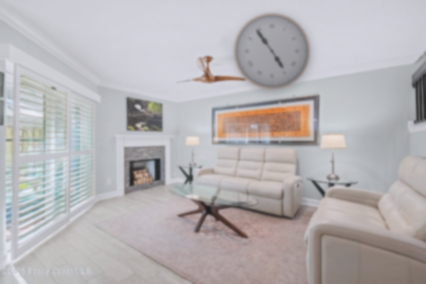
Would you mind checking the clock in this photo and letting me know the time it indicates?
4:54
